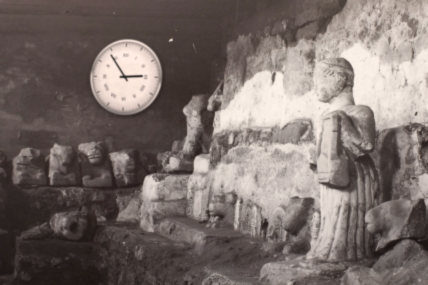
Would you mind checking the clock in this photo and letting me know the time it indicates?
2:54
